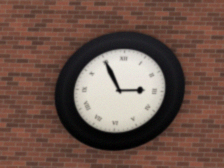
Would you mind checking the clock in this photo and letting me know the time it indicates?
2:55
